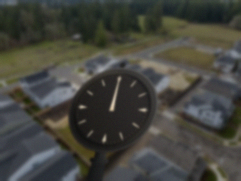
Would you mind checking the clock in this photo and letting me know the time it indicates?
12:00
